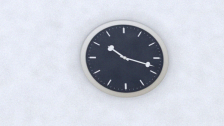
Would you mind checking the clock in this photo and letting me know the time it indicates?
10:18
